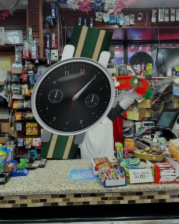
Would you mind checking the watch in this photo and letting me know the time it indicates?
1:05
